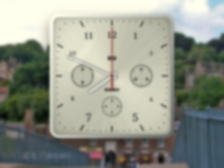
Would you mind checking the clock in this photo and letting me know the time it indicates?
7:49
